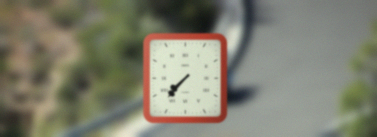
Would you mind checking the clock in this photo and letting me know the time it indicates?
7:37
